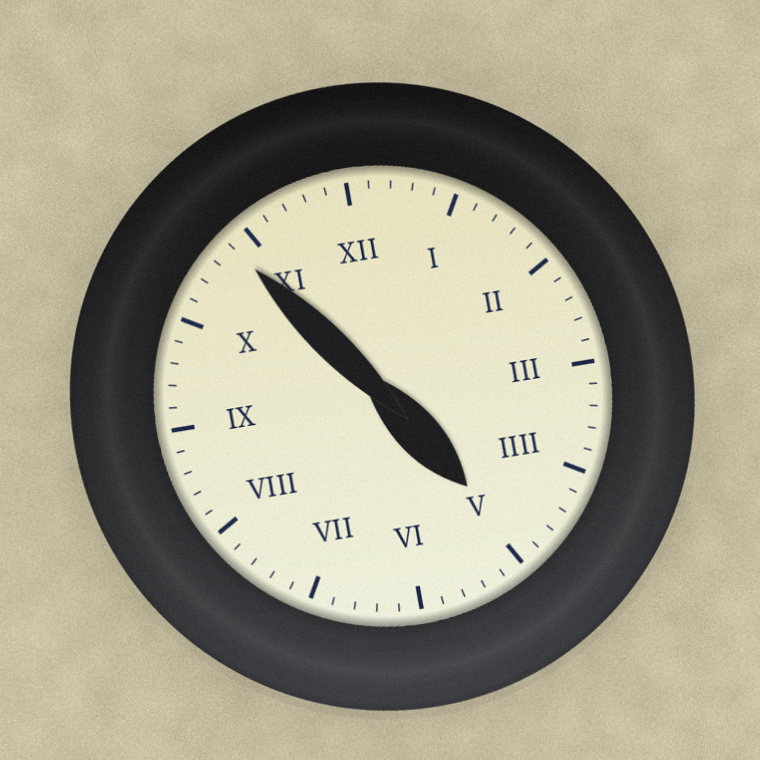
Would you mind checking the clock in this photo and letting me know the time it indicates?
4:54
